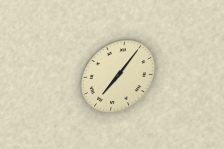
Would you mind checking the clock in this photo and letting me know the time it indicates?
7:05
